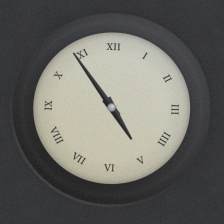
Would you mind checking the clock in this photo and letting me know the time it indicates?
4:54
